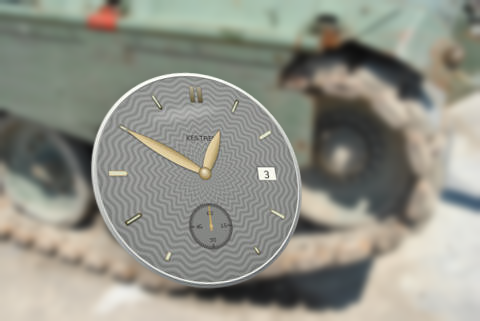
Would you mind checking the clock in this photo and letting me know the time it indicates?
12:50
